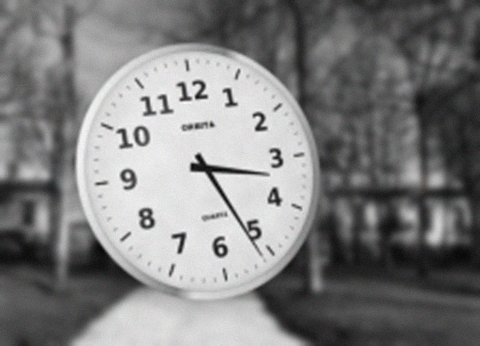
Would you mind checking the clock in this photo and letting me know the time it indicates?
3:26
